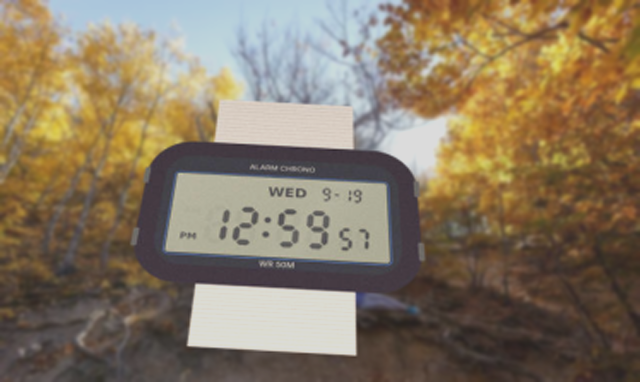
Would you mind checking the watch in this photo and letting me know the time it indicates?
12:59:57
